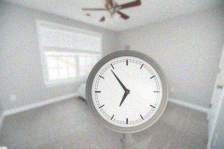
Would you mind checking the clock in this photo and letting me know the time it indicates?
6:54
